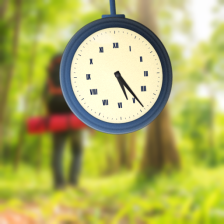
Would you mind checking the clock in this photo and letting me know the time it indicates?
5:24
